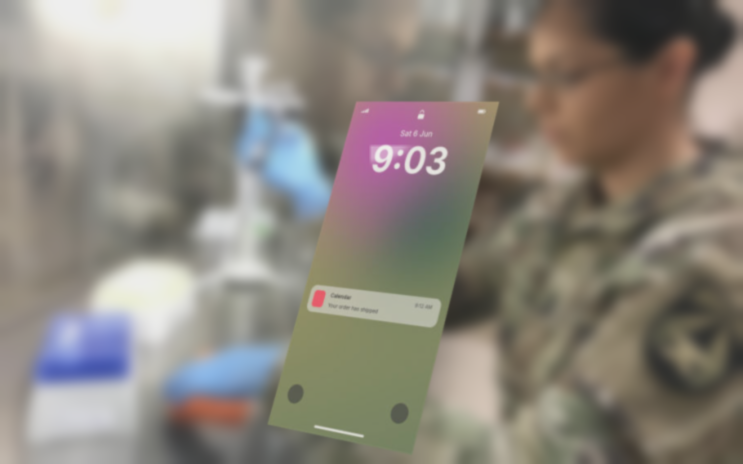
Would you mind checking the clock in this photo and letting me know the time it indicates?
9:03
